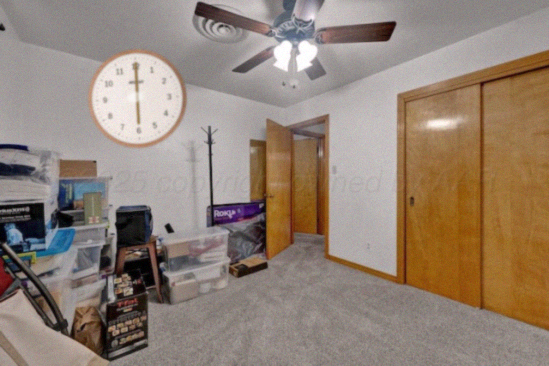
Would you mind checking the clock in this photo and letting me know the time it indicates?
6:00
